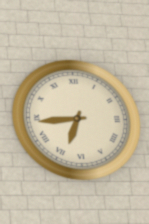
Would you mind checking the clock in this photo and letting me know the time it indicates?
6:44
